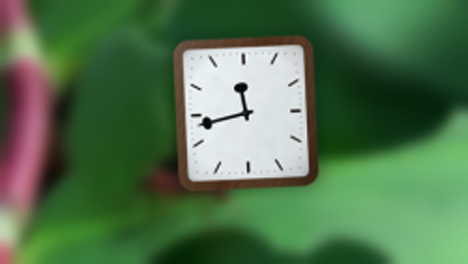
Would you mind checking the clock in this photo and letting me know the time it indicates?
11:43
